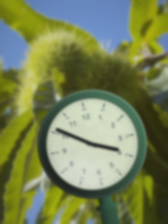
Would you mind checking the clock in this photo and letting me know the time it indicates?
3:51
